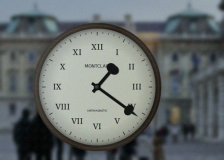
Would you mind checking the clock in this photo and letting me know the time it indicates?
1:21
